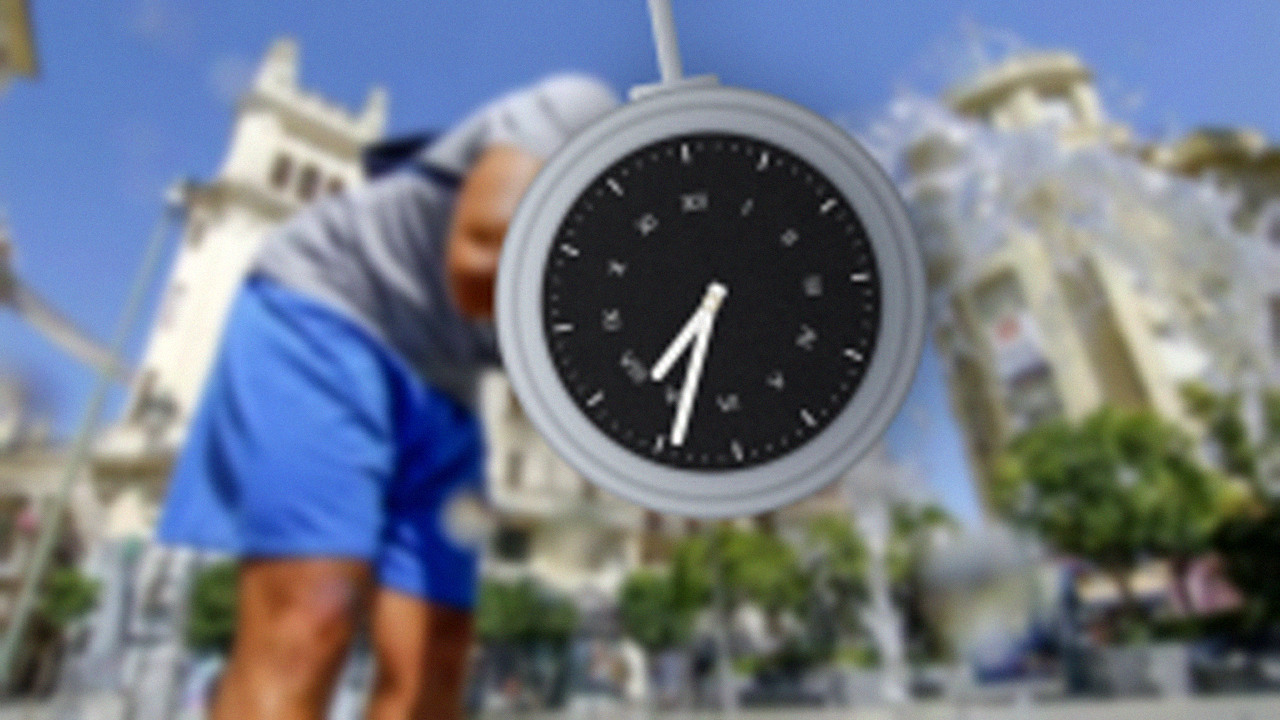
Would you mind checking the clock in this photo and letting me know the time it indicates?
7:34
